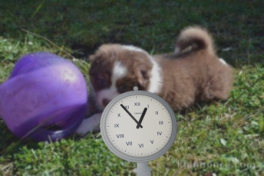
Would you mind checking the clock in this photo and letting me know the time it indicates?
12:54
